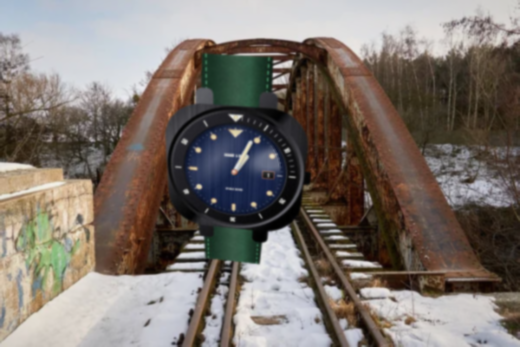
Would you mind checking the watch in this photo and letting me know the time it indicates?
1:04
